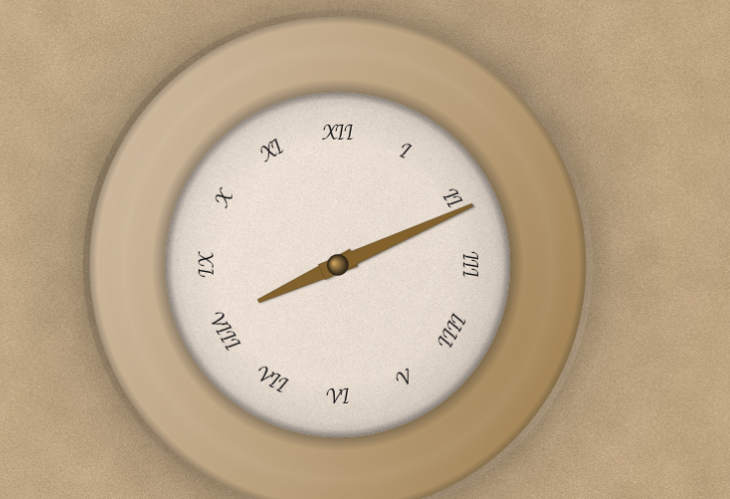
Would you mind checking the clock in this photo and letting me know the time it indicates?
8:11
